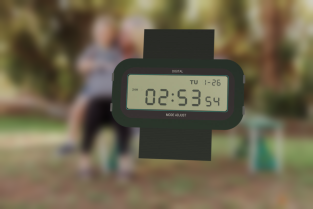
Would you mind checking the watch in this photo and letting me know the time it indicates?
2:53:54
